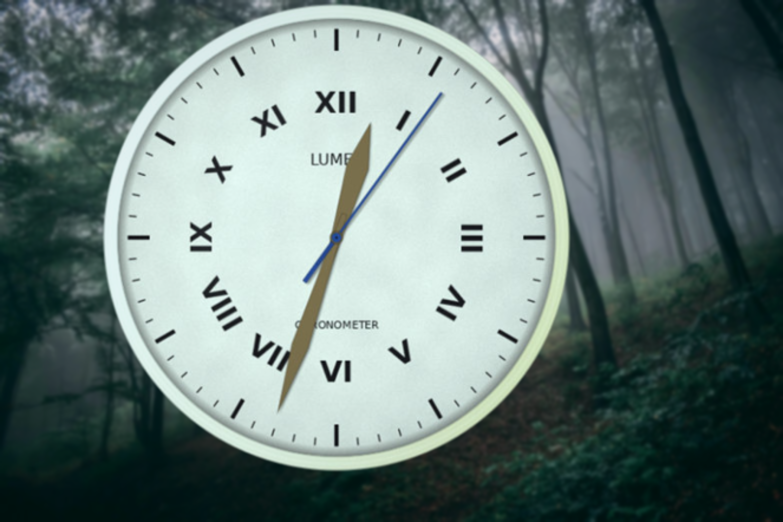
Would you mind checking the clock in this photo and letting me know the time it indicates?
12:33:06
